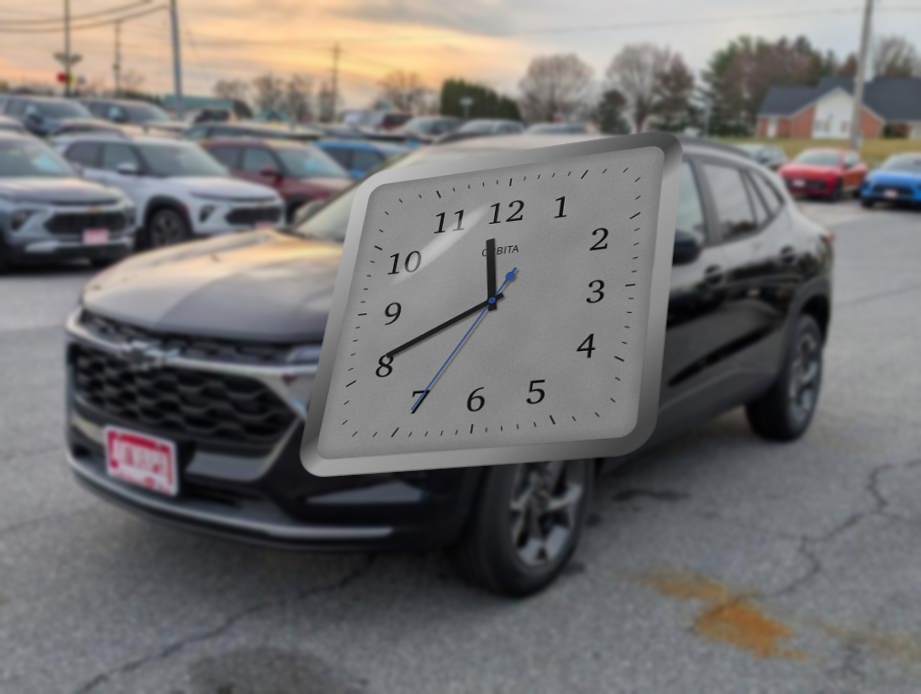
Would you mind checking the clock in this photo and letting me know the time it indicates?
11:40:35
